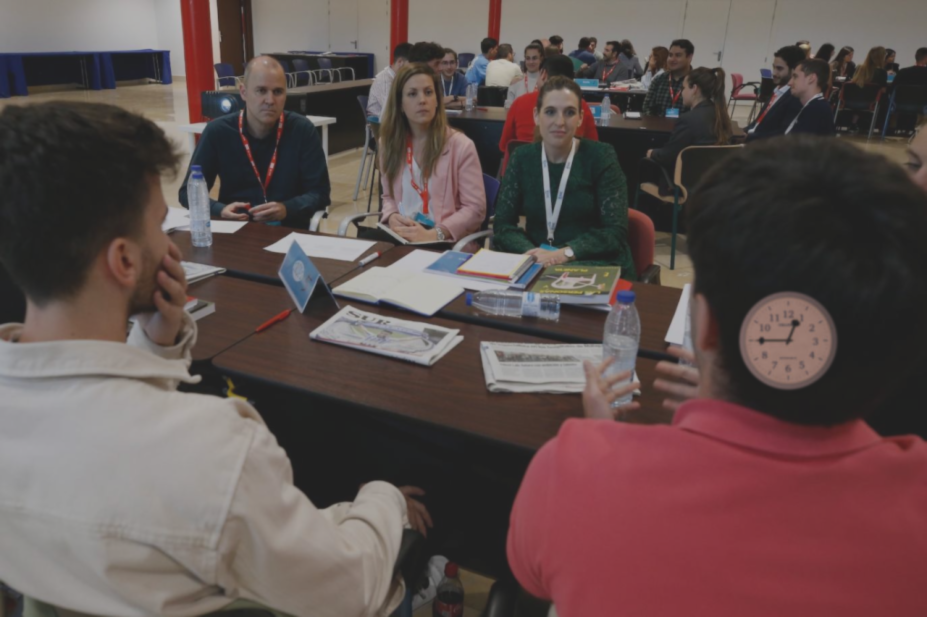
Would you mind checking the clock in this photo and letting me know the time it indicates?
12:45
